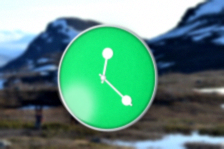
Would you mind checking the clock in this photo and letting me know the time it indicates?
12:22
